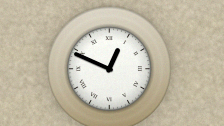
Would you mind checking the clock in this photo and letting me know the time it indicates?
12:49
